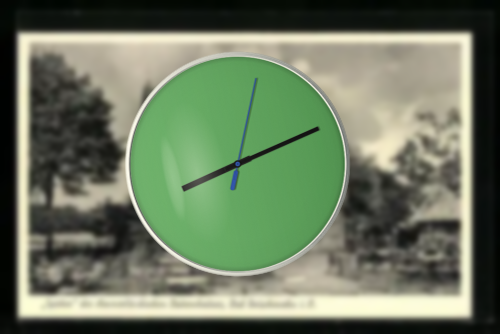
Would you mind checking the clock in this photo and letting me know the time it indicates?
8:11:02
